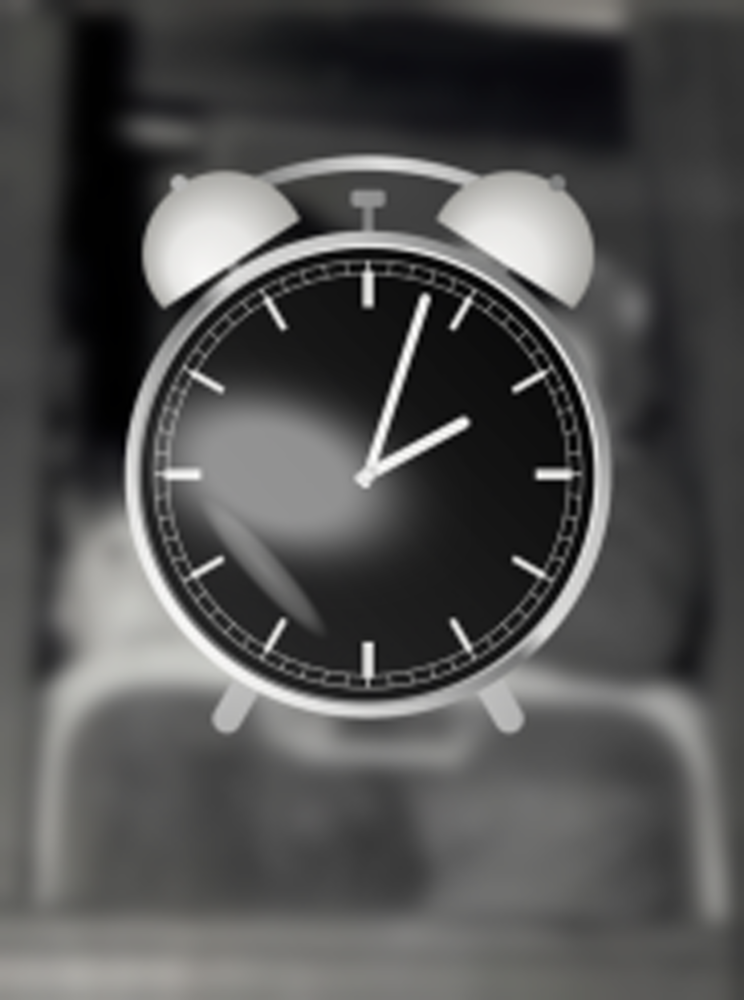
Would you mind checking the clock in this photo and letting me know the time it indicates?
2:03
